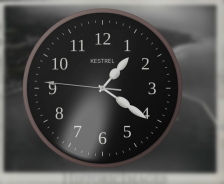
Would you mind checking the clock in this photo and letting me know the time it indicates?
1:20:46
